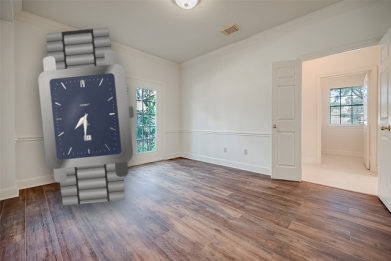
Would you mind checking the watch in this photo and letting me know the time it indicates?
7:31
